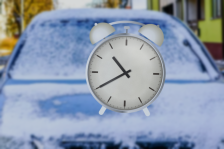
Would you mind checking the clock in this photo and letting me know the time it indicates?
10:40
